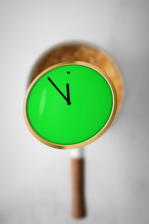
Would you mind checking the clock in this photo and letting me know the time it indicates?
11:54
